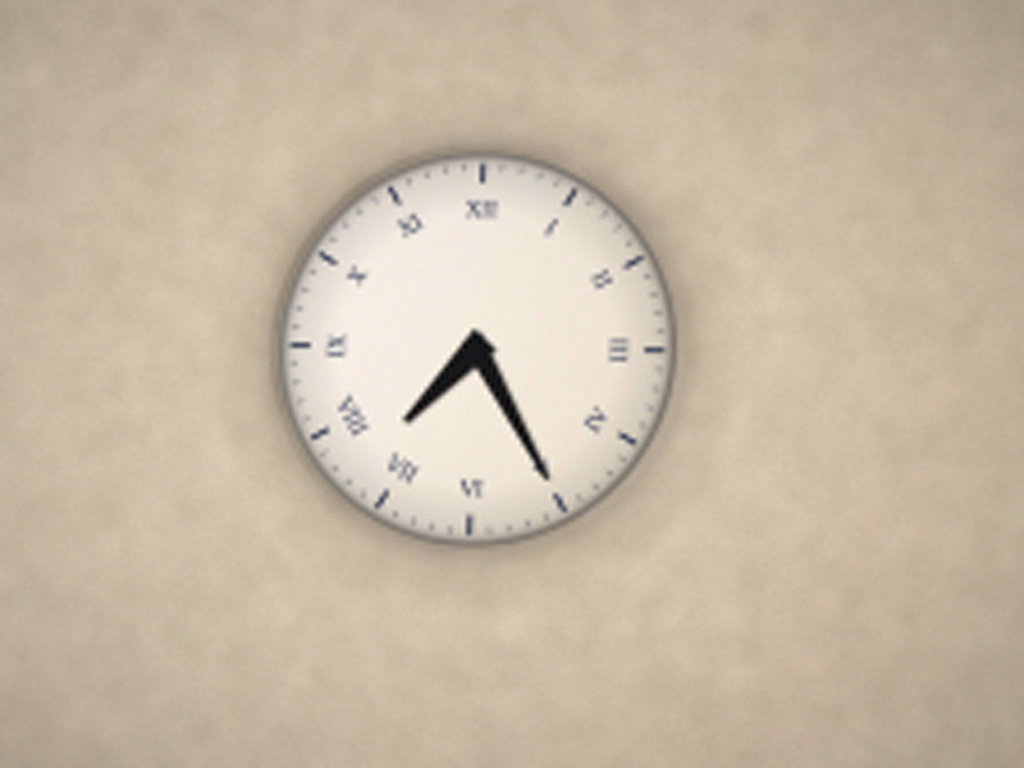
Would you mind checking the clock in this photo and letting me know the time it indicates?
7:25
